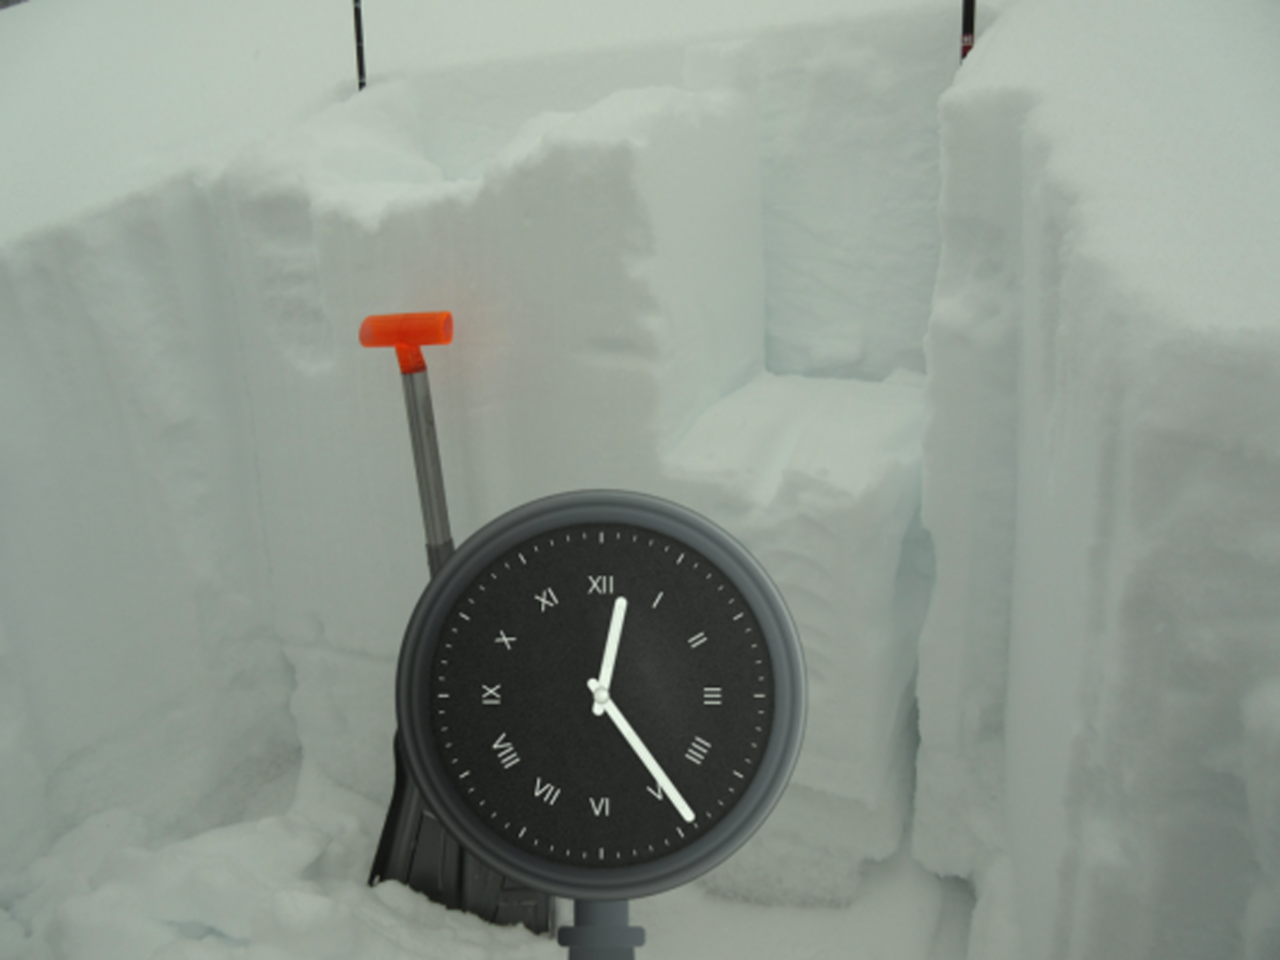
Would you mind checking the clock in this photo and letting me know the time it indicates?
12:24
